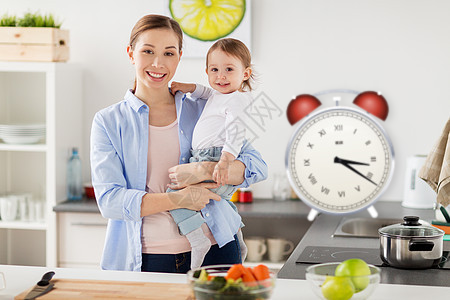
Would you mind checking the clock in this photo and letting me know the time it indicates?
3:21
